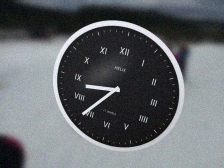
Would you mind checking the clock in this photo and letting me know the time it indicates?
8:36
